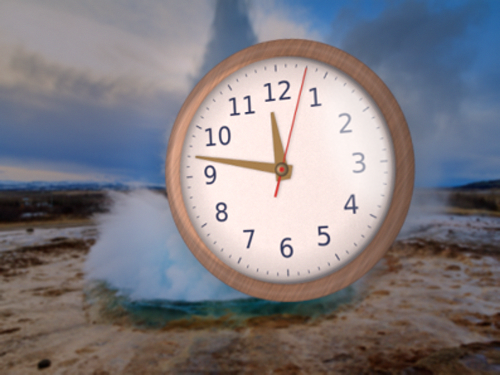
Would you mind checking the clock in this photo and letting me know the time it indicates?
11:47:03
